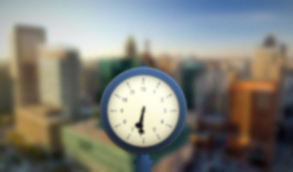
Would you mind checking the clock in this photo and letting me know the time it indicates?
6:31
